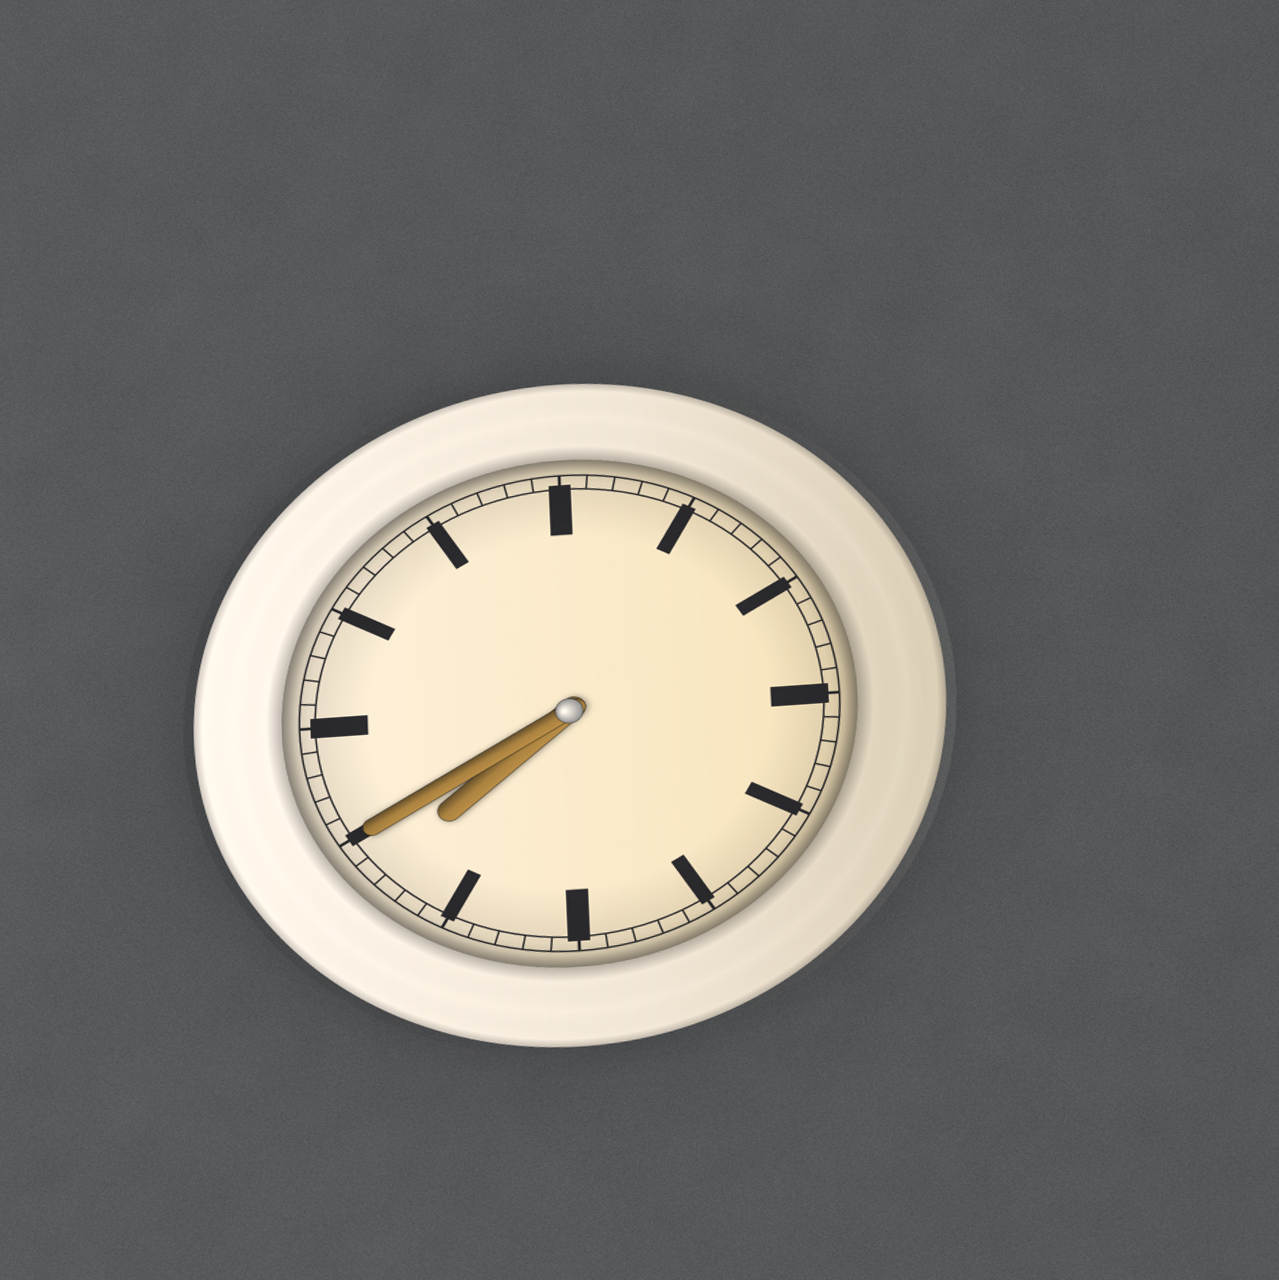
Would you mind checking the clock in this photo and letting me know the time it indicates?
7:40
